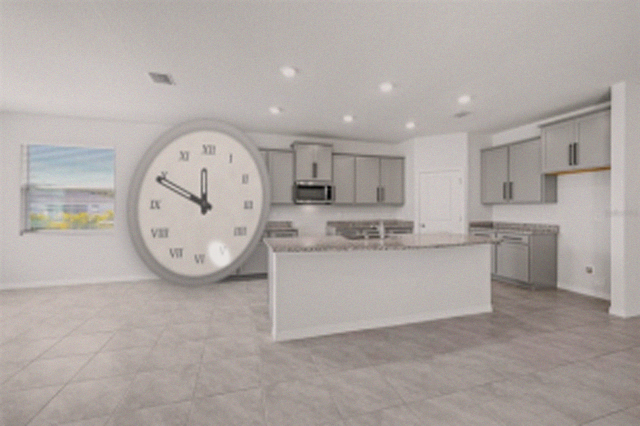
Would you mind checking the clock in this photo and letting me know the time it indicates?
11:49
